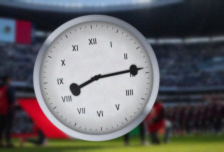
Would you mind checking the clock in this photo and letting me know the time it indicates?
8:14
